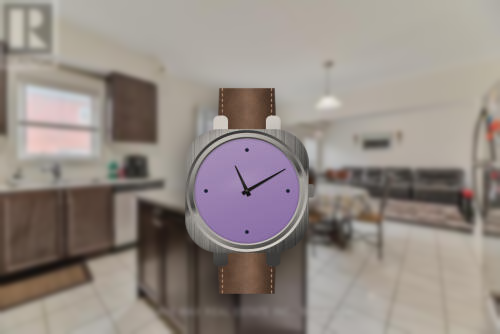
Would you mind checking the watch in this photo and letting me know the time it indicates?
11:10
